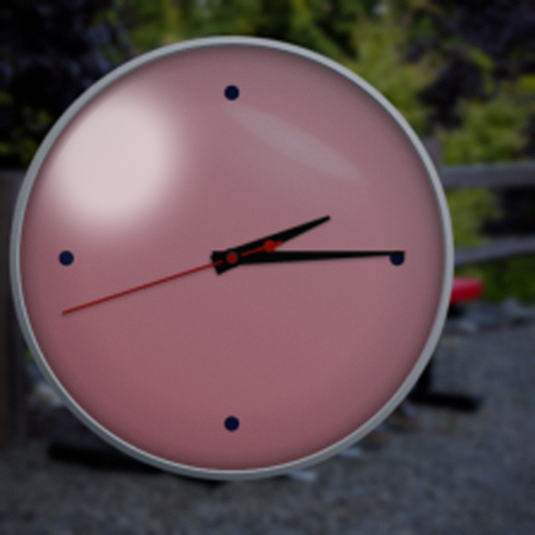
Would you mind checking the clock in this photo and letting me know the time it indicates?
2:14:42
